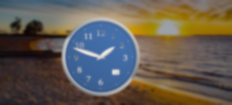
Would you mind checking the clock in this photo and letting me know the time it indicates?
1:48
